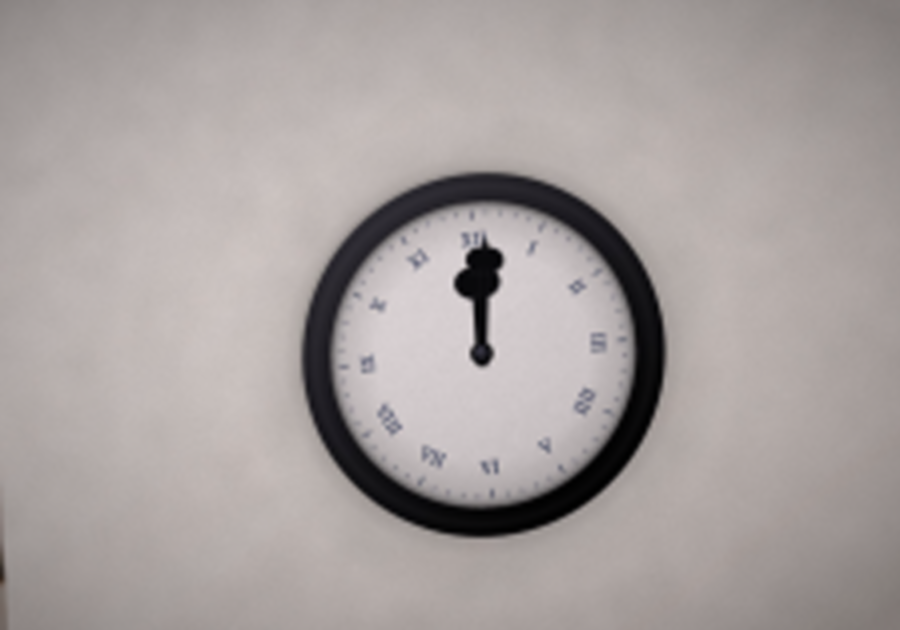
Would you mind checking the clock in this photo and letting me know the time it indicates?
12:01
